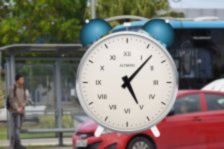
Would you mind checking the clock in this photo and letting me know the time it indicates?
5:07
